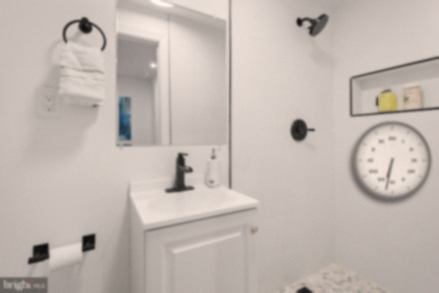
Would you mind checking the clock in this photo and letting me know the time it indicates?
6:32
